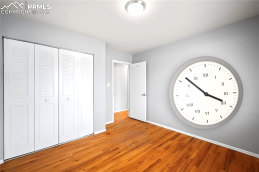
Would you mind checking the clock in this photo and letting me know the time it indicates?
3:52
